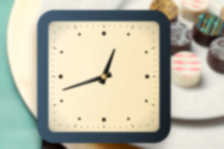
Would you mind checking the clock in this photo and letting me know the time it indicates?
12:42
